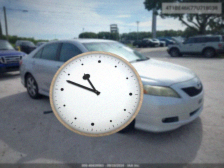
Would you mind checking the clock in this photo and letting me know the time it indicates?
10:48
